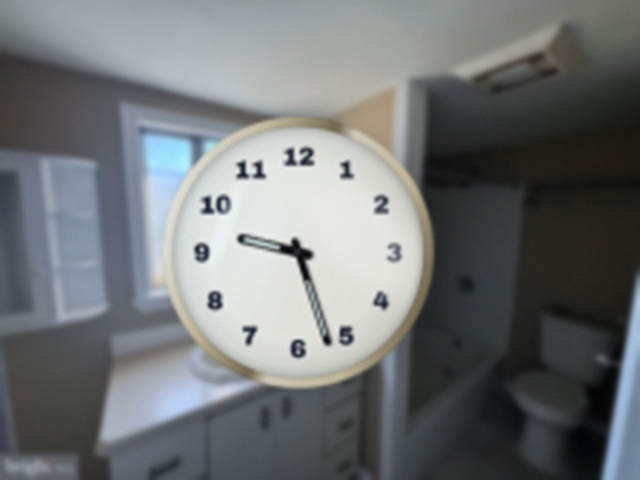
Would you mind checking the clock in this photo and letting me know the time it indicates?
9:27
